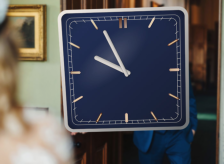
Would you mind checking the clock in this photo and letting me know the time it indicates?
9:56
